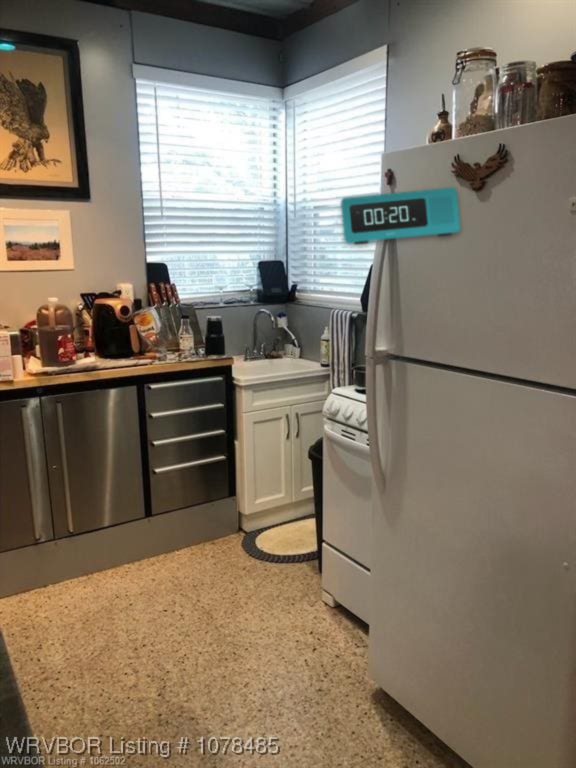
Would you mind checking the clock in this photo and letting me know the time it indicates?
0:20
